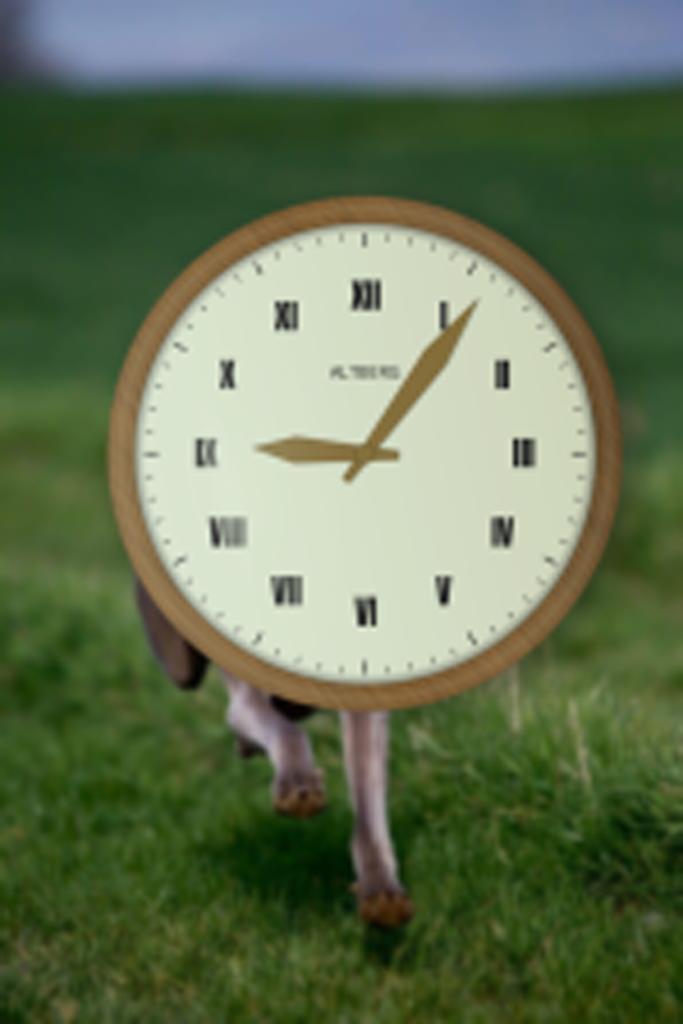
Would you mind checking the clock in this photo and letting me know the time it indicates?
9:06
